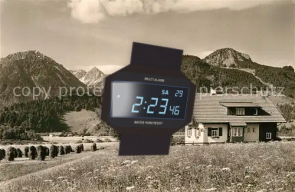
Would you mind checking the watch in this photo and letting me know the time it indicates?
2:23:46
